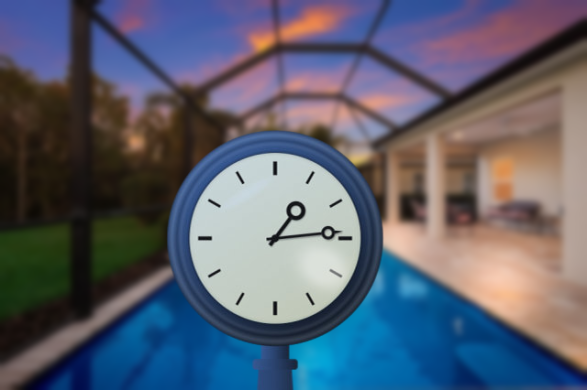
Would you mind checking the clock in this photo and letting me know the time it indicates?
1:14
